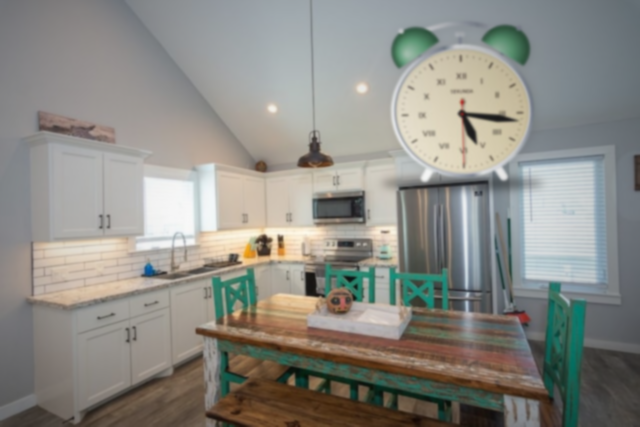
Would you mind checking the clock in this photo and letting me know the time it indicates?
5:16:30
